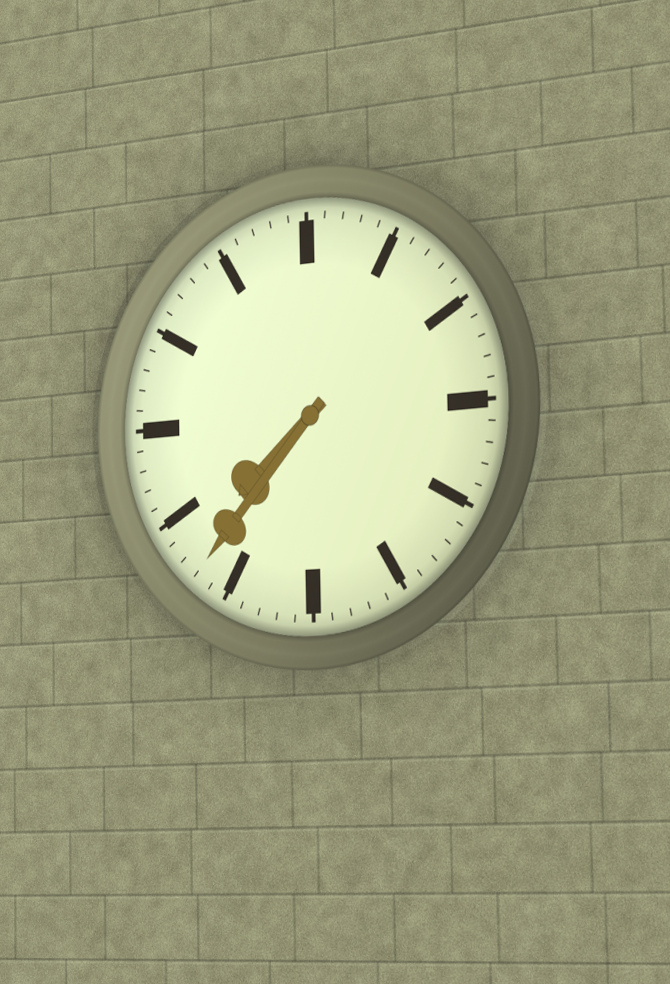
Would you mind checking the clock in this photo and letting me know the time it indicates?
7:37
